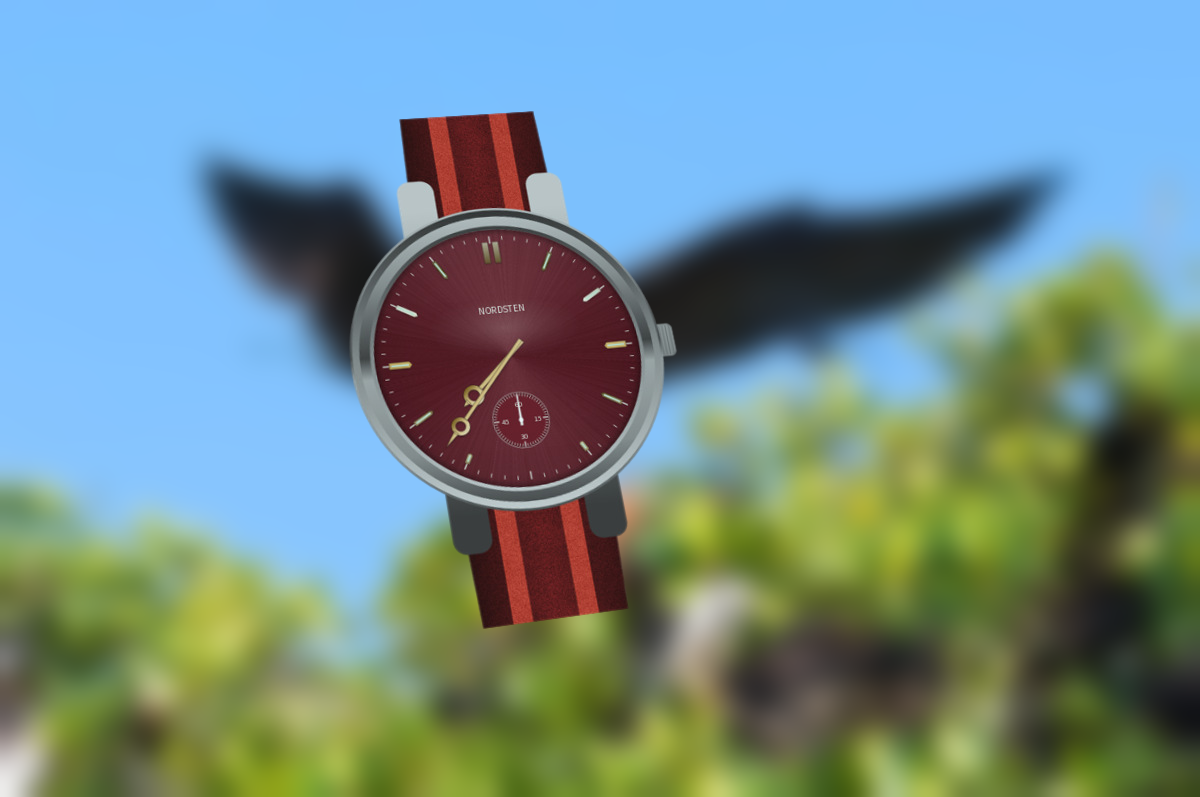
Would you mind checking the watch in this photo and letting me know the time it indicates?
7:37
